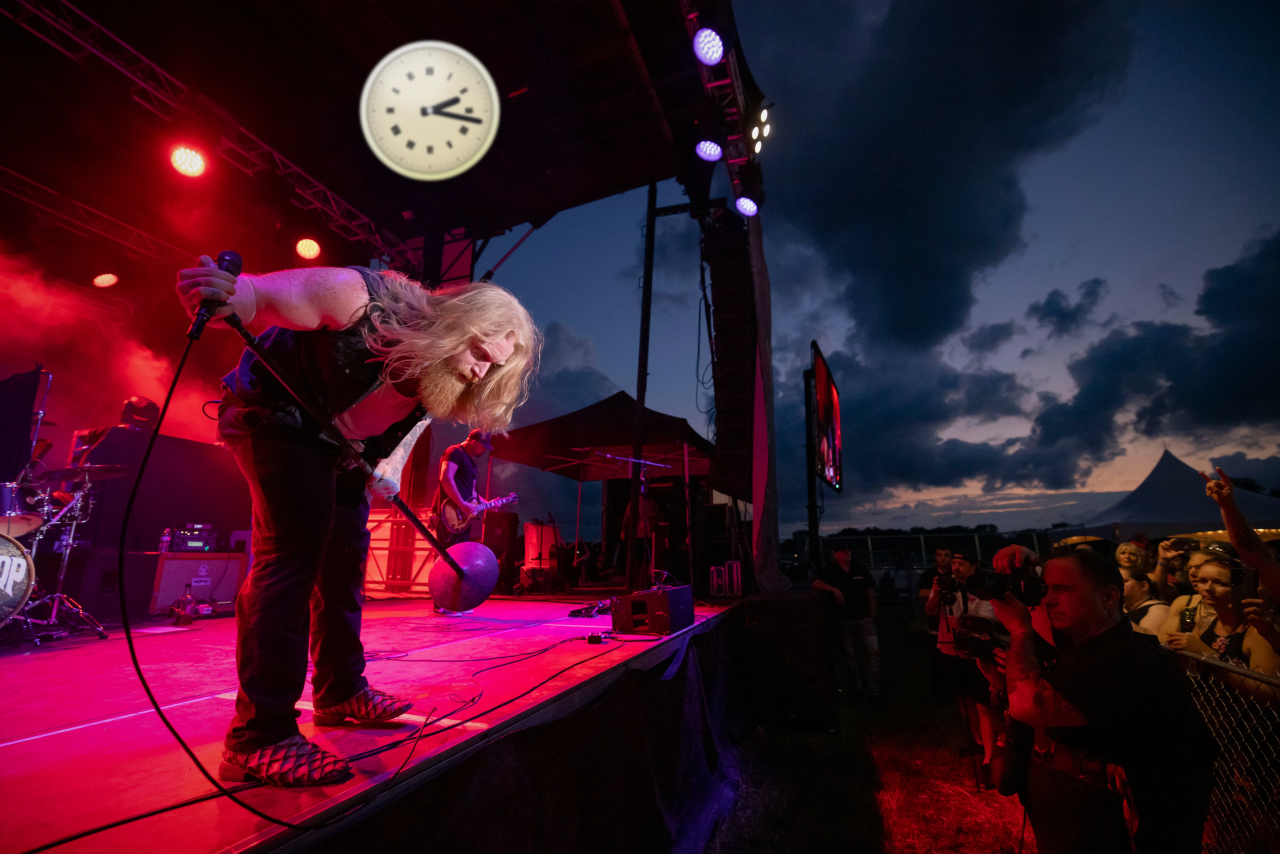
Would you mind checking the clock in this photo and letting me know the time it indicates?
2:17
